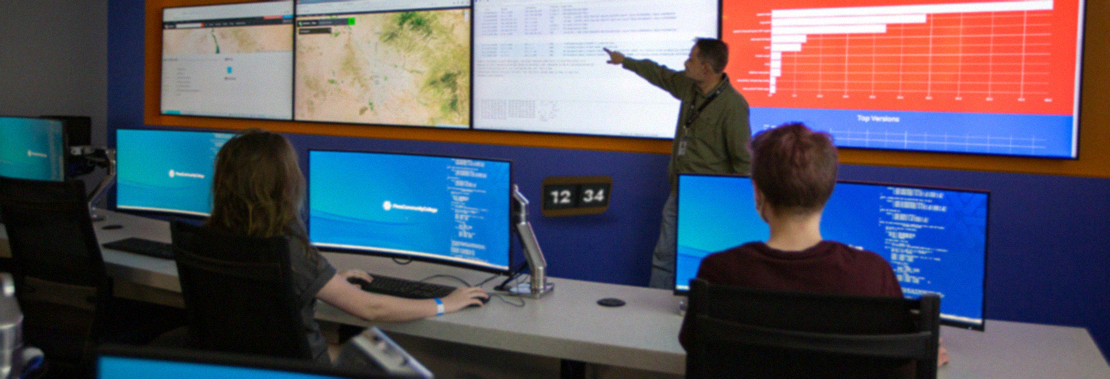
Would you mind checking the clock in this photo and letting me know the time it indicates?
12:34
